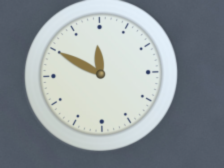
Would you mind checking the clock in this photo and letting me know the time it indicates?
11:50
